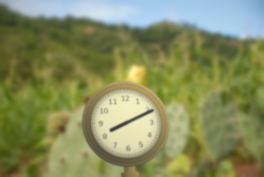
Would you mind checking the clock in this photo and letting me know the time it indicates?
8:11
